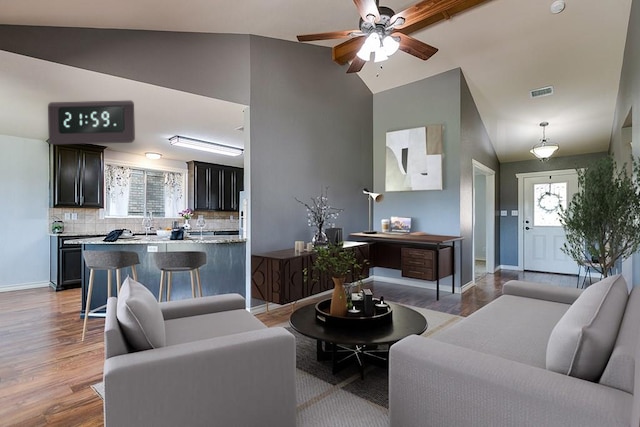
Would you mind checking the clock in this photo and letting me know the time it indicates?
21:59
